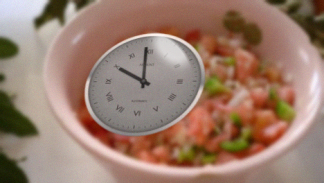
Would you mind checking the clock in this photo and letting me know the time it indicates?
9:59
